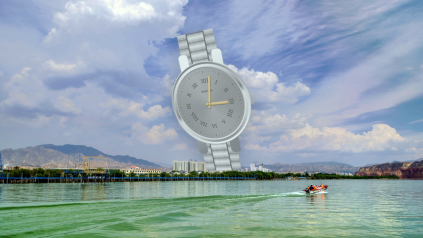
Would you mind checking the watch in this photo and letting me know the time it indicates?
3:02
